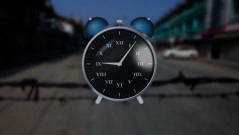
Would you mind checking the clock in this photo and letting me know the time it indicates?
9:06
